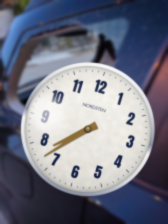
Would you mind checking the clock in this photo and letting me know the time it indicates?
7:37
